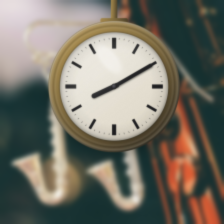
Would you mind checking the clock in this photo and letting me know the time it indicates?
8:10
